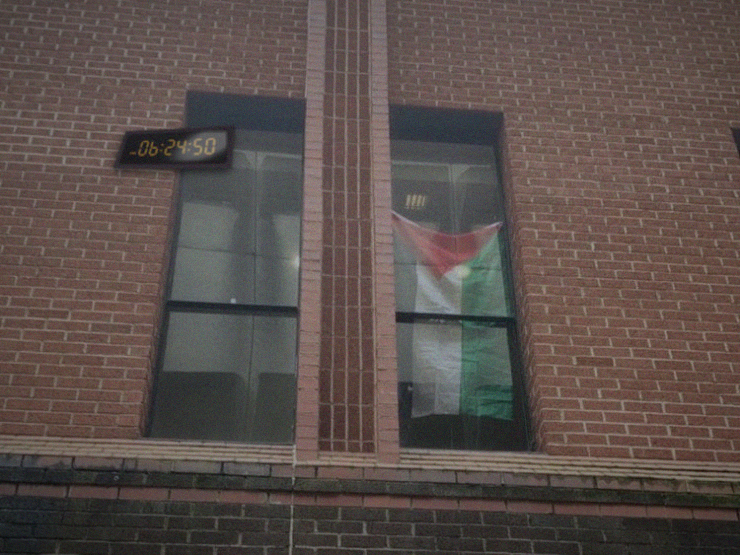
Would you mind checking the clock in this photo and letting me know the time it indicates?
6:24:50
